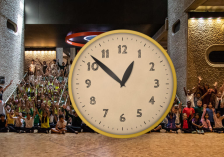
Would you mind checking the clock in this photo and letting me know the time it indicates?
12:52
